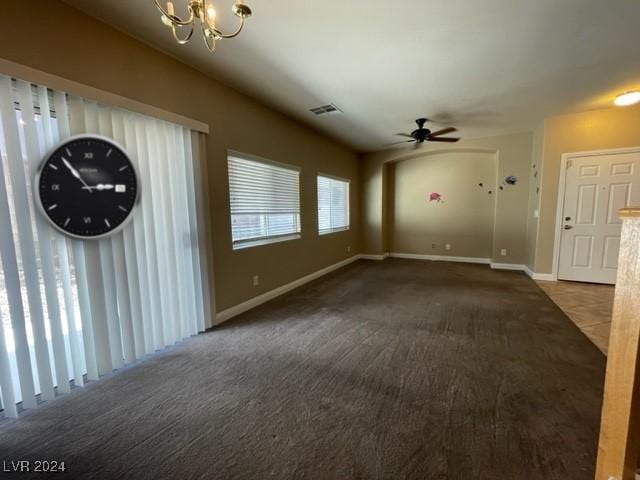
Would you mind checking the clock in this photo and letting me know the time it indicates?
2:53
